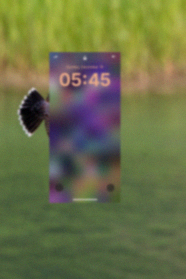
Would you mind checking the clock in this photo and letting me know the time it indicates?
5:45
